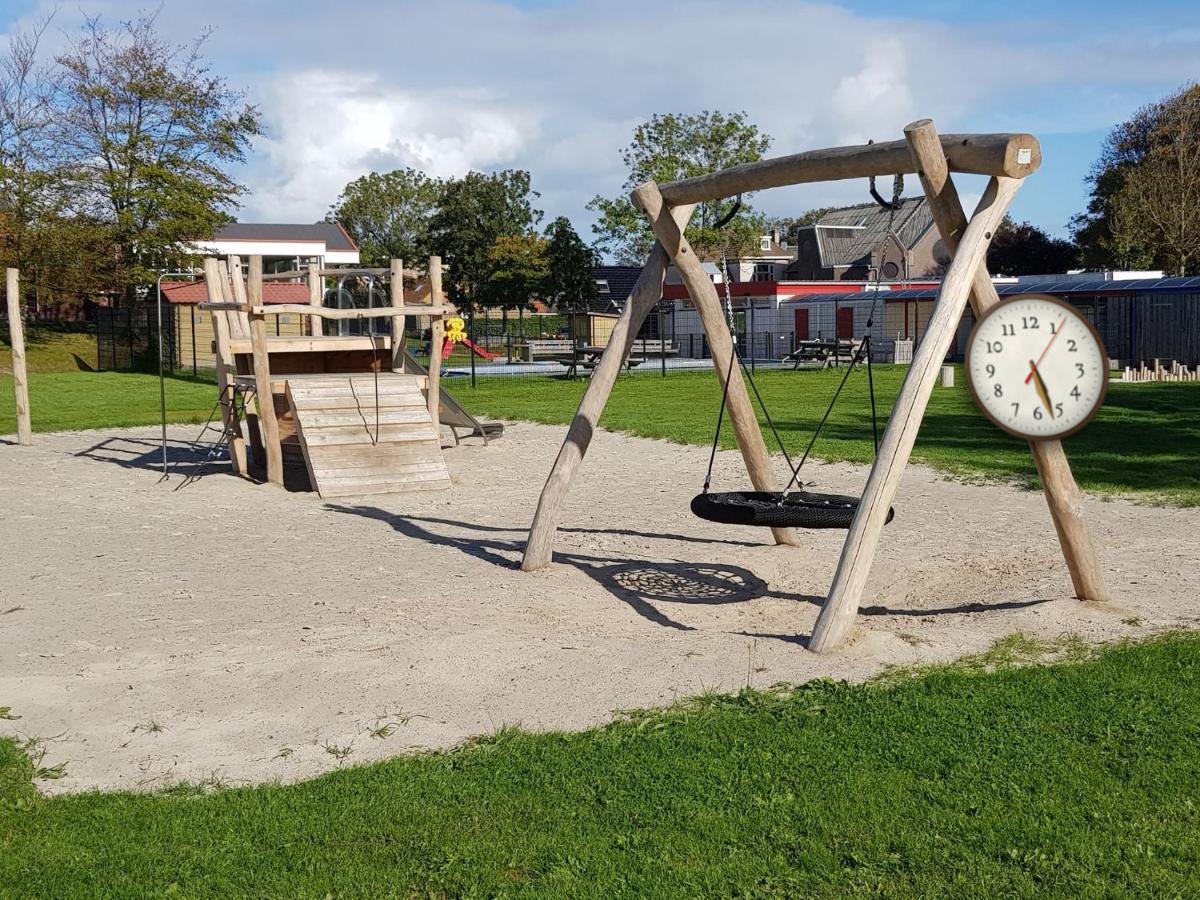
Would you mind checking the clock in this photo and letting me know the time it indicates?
5:27:06
